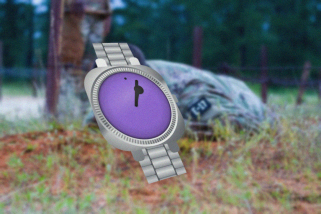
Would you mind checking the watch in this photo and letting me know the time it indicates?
1:04
